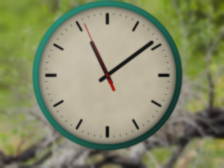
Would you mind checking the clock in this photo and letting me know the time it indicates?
11:08:56
